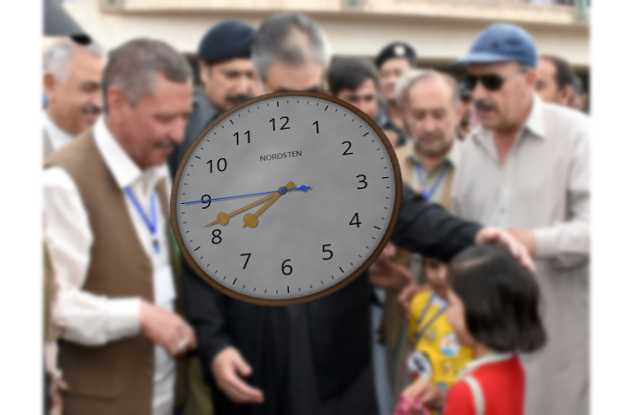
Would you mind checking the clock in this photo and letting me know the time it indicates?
7:41:45
